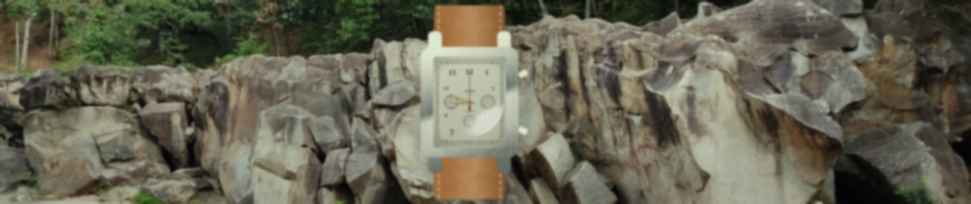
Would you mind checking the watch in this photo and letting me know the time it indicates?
9:45
